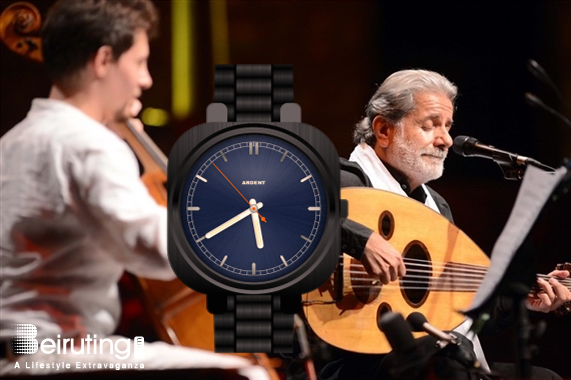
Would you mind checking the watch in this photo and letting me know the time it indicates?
5:39:53
